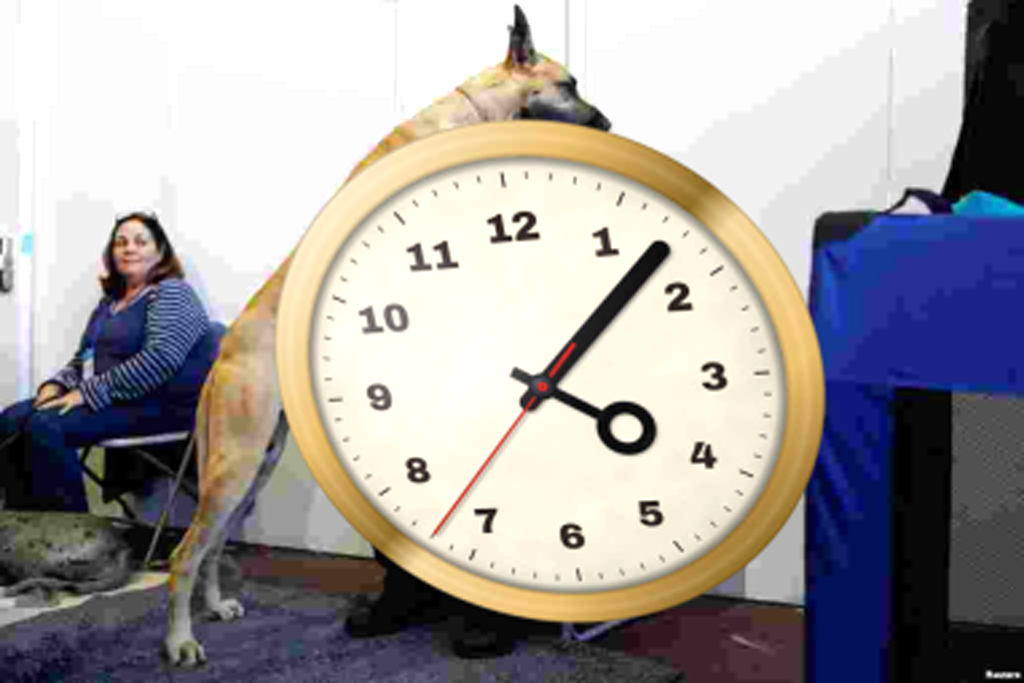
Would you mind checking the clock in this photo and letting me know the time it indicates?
4:07:37
